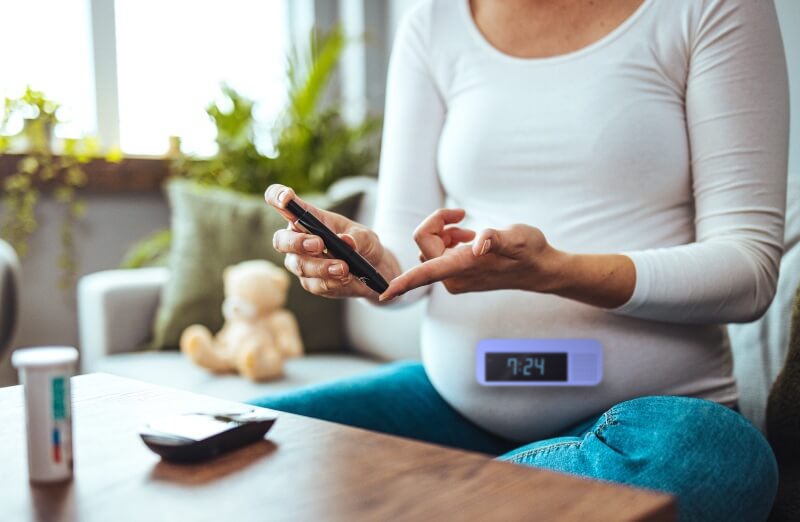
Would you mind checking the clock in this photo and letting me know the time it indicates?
7:24
